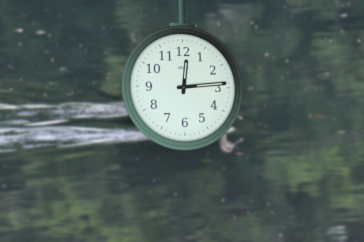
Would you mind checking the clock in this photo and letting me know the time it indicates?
12:14
